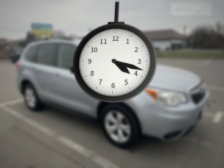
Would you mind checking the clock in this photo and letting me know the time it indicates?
4:18
